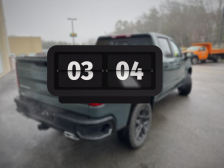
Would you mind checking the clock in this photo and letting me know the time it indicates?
3:04
